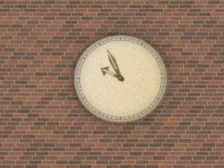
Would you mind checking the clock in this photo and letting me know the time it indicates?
9:56
